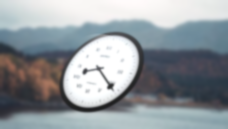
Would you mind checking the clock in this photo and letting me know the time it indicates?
8:21
